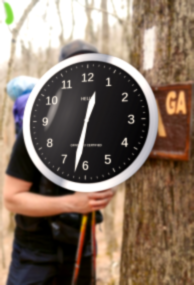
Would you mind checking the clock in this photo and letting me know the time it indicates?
12:32
